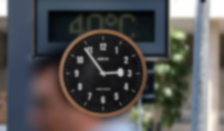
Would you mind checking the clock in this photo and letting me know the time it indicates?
2:54
